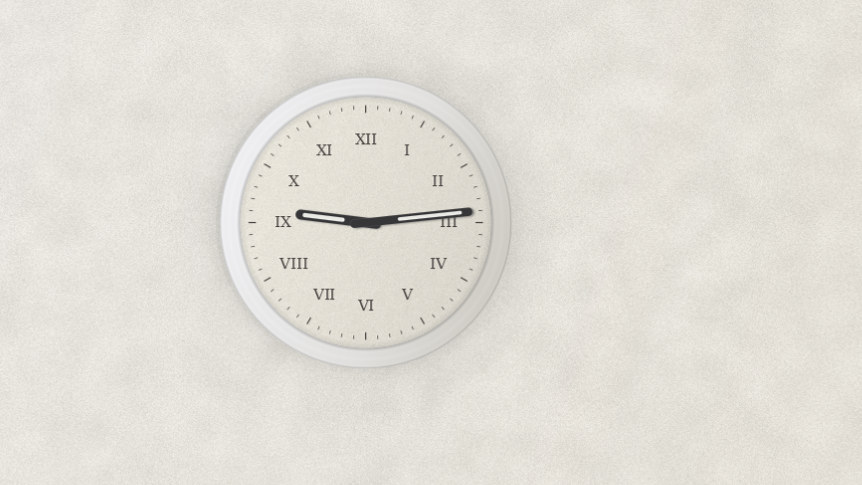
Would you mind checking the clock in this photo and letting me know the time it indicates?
9:14
